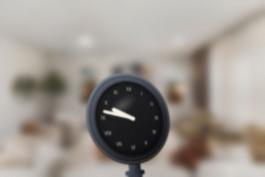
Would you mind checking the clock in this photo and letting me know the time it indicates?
9:47
